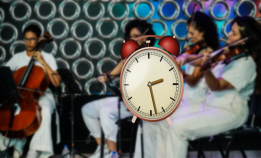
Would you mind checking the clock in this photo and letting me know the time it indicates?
2:28
